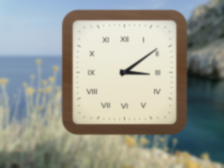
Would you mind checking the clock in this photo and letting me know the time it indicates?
3:09
